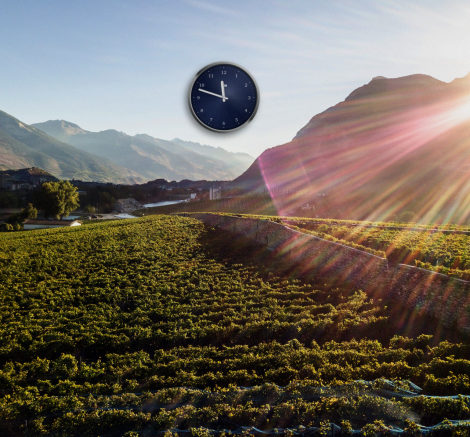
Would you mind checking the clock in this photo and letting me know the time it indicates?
11:48
